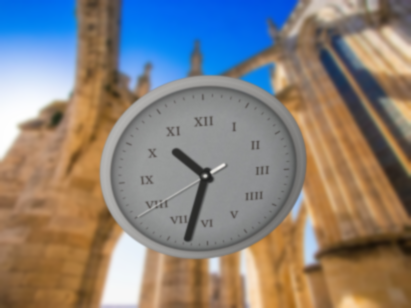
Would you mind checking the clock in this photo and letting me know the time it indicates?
10:32:40
